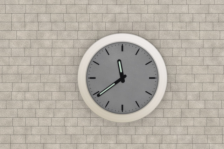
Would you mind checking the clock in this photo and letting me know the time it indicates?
11:39
